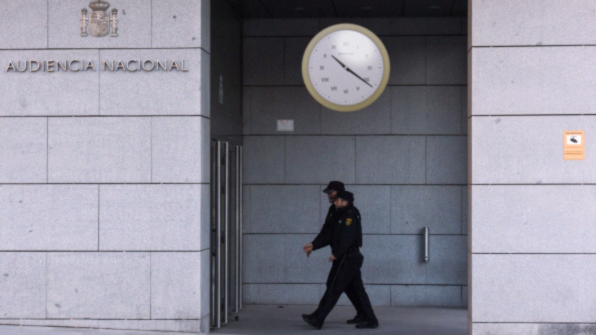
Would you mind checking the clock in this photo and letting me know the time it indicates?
10:21
